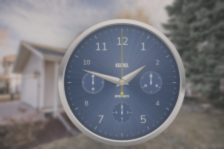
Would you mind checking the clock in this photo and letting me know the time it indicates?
1:48
